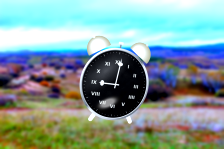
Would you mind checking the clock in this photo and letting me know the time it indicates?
9:01
